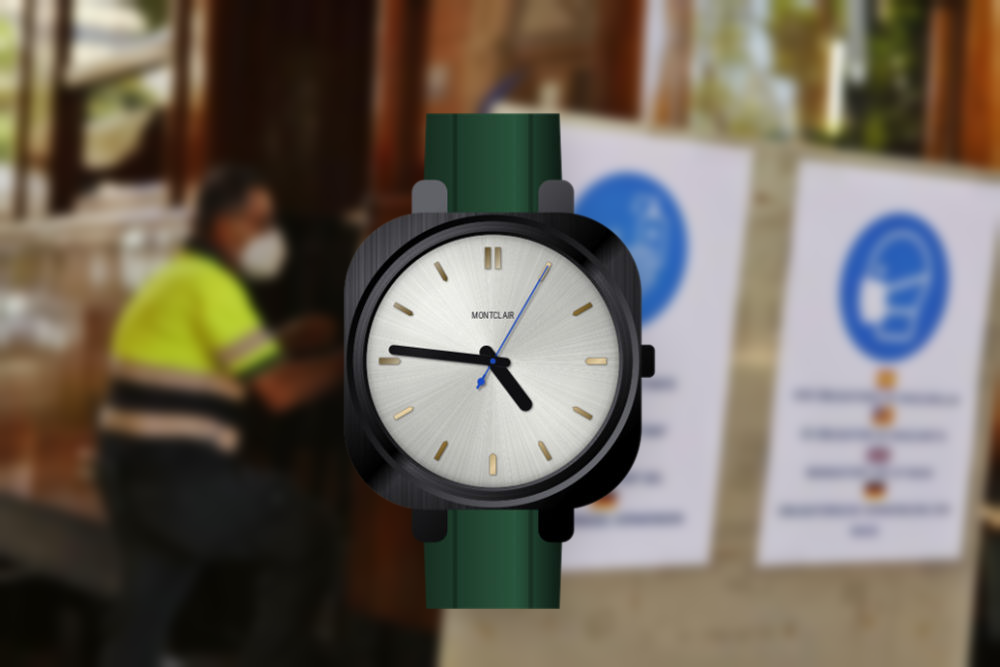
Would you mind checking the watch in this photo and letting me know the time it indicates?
4:46:05
